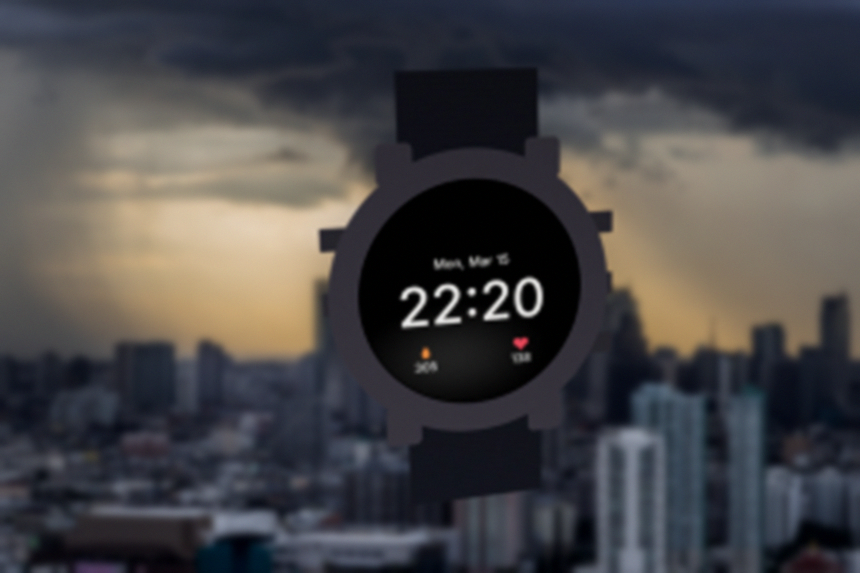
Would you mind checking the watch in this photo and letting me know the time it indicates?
22:20
